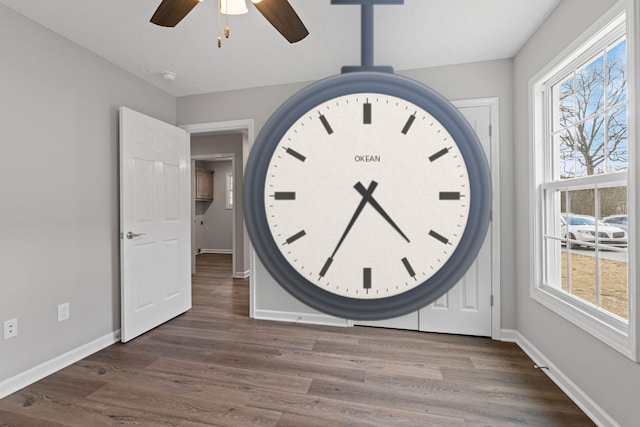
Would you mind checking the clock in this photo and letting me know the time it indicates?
4:35
